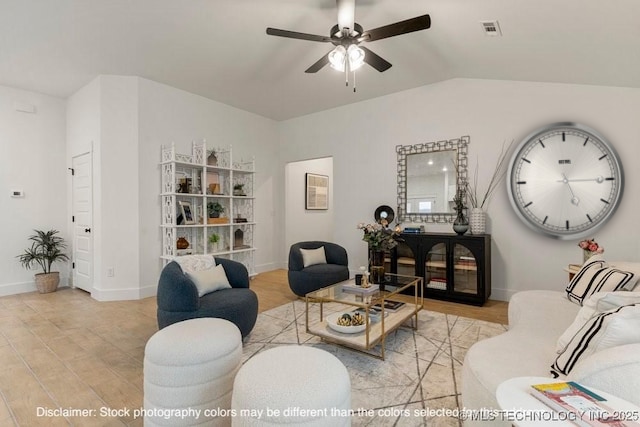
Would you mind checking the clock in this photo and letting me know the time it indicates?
5:15
